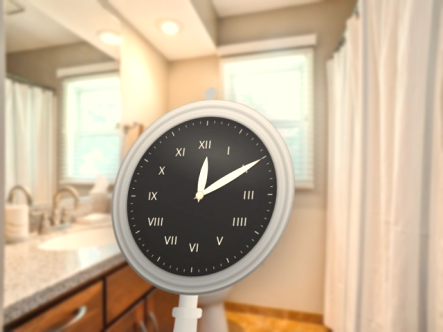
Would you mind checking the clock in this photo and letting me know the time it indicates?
12:10
